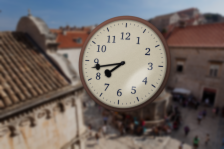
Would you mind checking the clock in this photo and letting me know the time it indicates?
7:43
